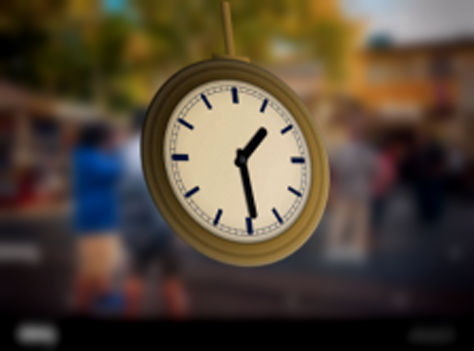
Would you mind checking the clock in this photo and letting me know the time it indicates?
1:29
